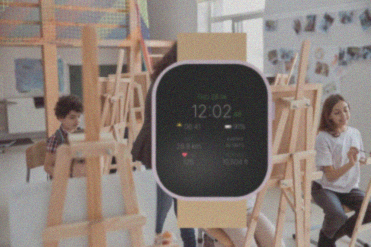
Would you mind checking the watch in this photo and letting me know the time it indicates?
12:02
